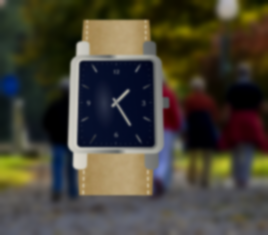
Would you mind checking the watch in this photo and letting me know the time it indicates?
1:25
